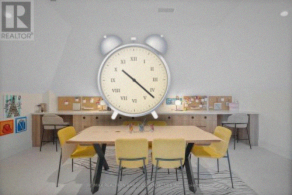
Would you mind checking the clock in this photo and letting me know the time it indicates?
10:22
